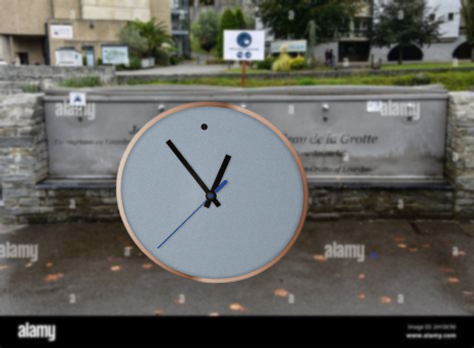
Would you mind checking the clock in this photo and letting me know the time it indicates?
12:54:38
